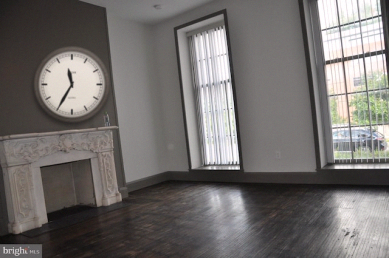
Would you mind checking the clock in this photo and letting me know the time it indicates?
11:35
